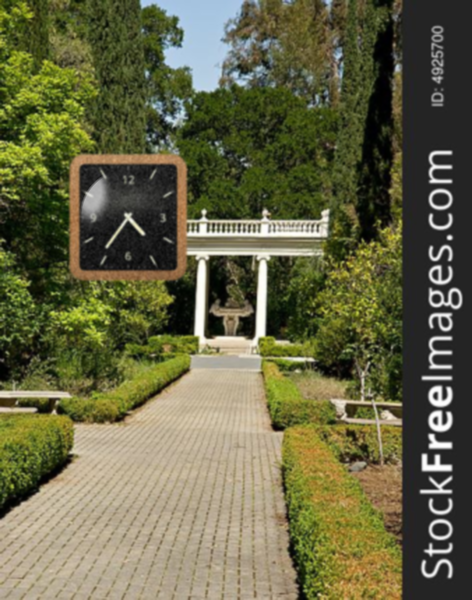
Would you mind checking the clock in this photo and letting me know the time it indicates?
4:36
